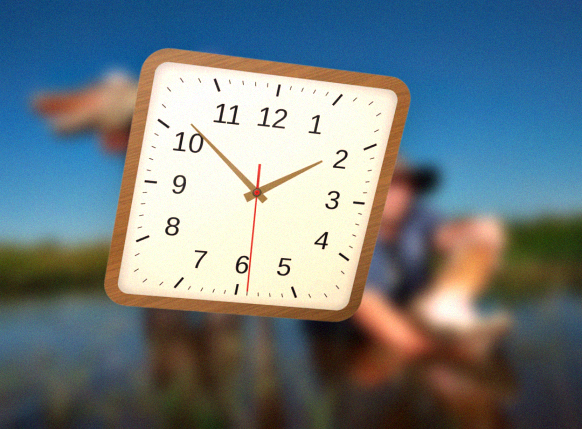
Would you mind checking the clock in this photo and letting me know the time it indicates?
1:51:29
